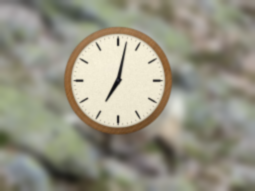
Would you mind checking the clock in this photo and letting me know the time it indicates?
7:02
